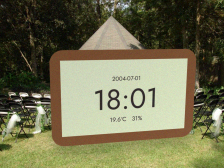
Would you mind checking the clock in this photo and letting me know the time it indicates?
18:01
